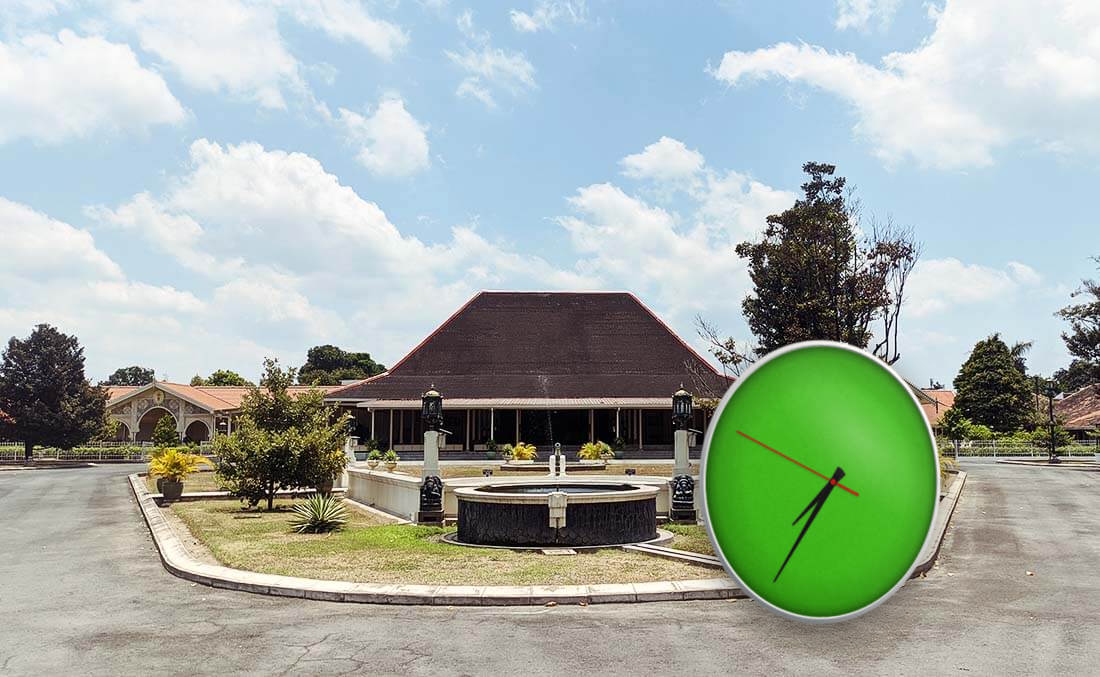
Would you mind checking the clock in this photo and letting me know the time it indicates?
7:35:49
